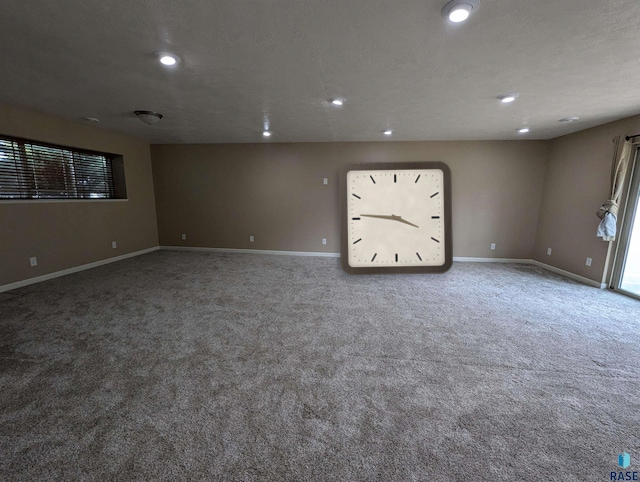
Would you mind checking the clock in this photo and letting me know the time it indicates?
3:46
